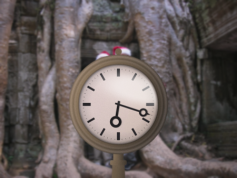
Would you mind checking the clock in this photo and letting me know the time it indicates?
6:18
